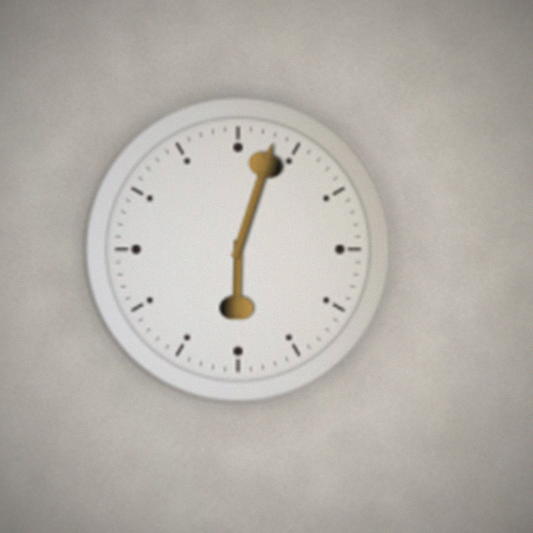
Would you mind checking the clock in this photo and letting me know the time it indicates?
6:03
